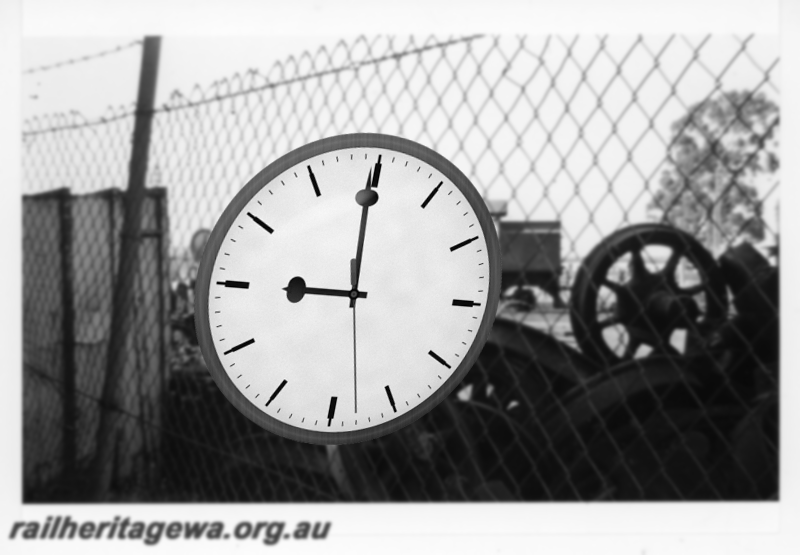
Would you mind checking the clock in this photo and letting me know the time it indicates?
8:59:28
